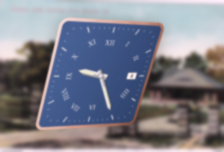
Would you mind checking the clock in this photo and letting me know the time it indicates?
9:25
